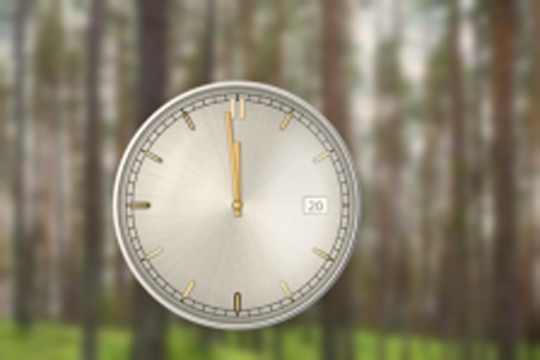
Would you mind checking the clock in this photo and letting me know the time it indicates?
11:59
